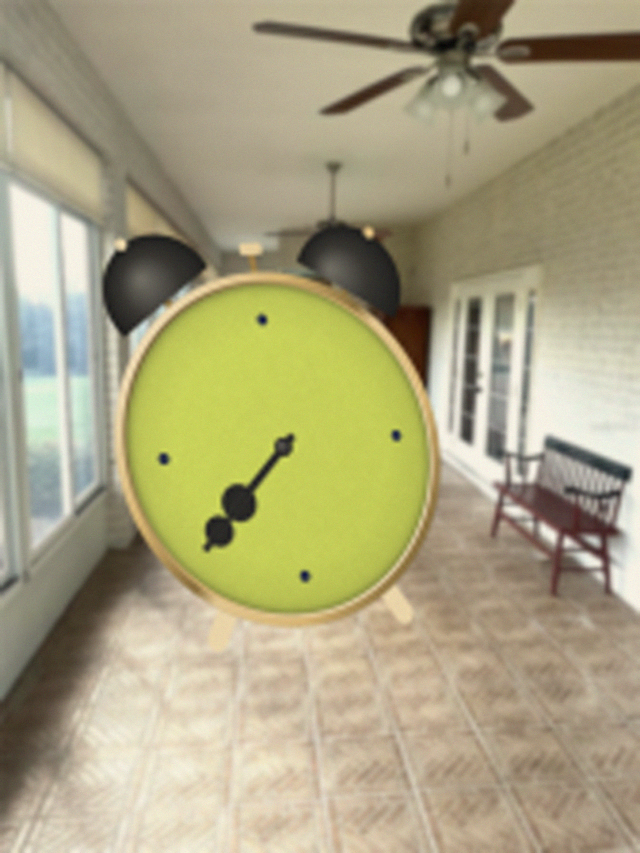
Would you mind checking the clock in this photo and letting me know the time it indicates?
7:38
